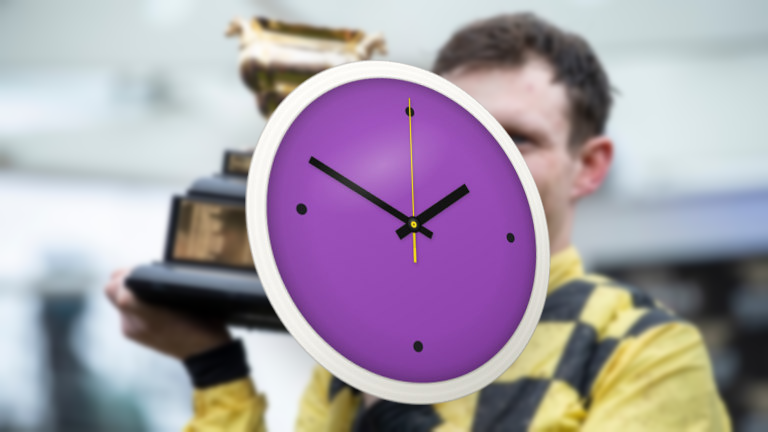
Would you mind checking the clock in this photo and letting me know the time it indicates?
1:49:00
